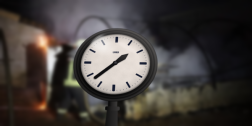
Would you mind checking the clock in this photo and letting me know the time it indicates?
1:38
